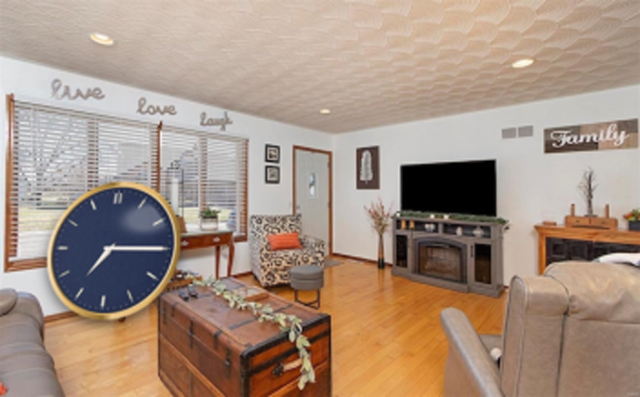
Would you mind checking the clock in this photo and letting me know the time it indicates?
7:15
